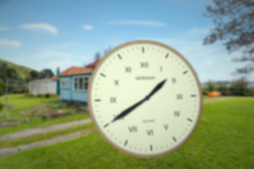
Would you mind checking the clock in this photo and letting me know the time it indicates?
1:40
